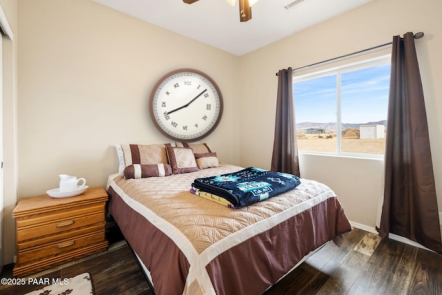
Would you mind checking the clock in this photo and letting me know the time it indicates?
8:08
